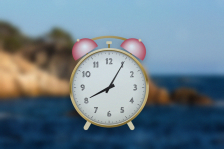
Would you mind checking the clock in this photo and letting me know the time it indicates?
8:05
